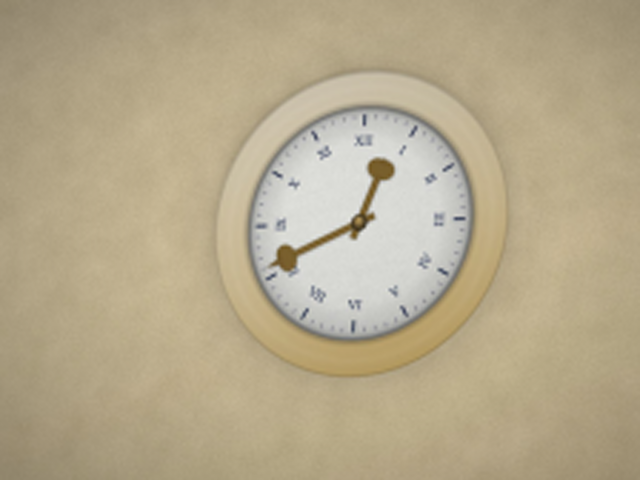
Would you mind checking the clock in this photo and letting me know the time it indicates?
12:41
